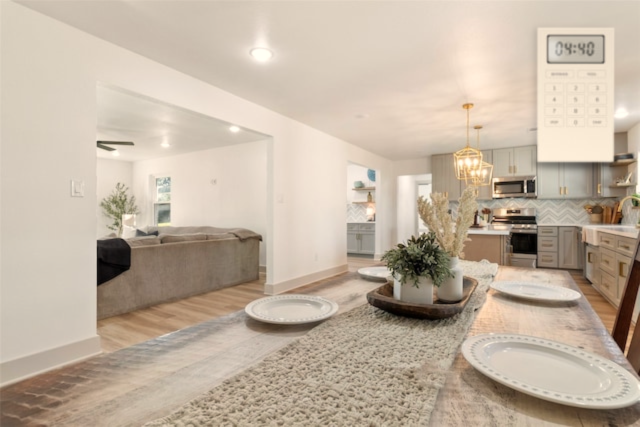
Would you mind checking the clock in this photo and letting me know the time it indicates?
4:40
